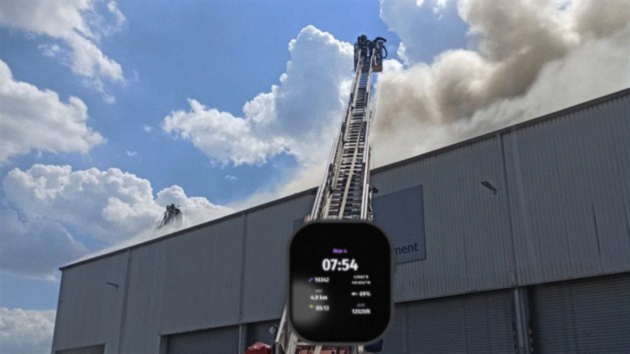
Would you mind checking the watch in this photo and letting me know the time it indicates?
7:54
